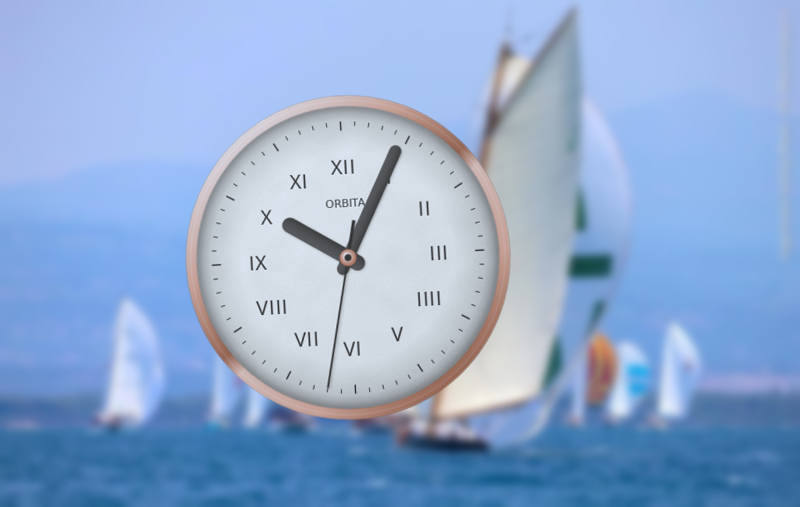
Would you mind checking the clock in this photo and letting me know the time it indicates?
10:04:32
